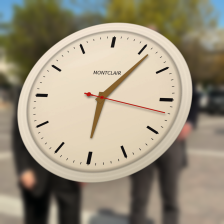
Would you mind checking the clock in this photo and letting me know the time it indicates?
6:06:17
